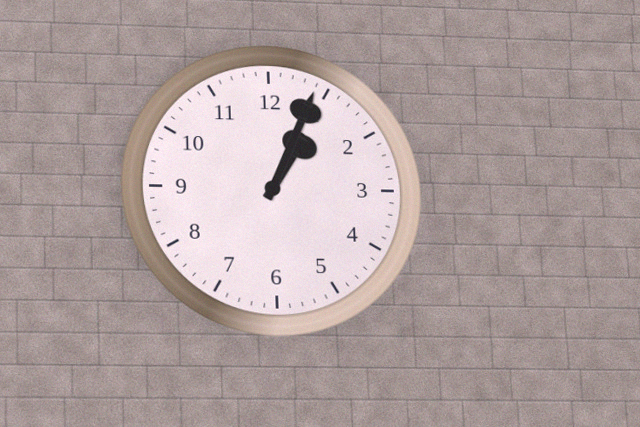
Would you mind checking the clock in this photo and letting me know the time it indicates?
1:04
